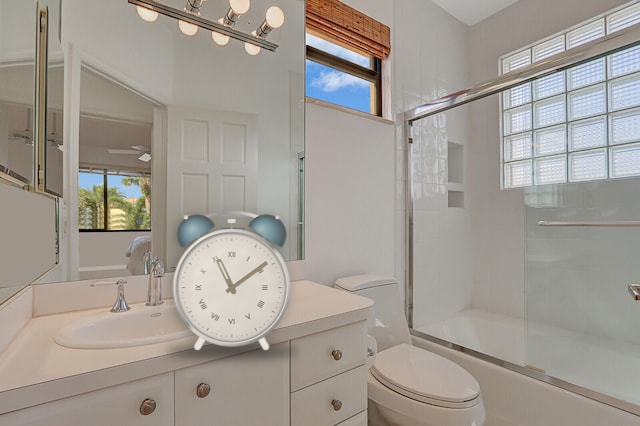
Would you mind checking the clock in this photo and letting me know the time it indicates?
11:09
